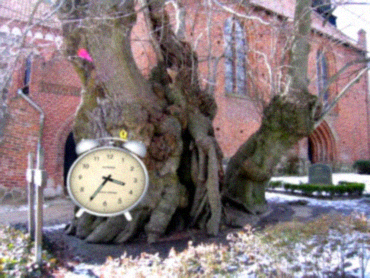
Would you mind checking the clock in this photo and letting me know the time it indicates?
3:35
